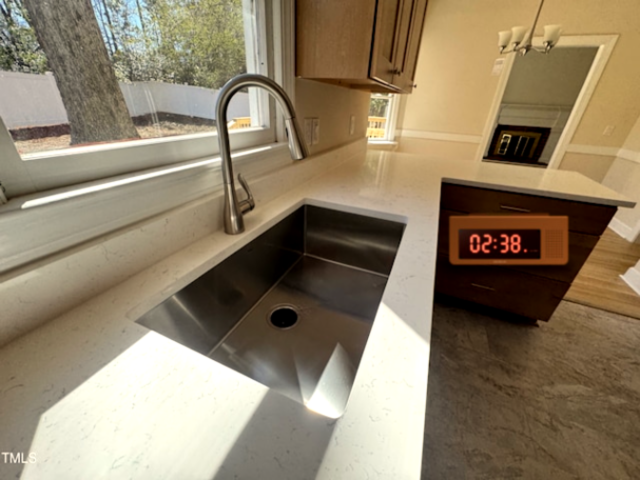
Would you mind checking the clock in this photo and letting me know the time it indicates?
2:38
